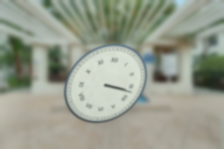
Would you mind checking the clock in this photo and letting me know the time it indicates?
3:17
